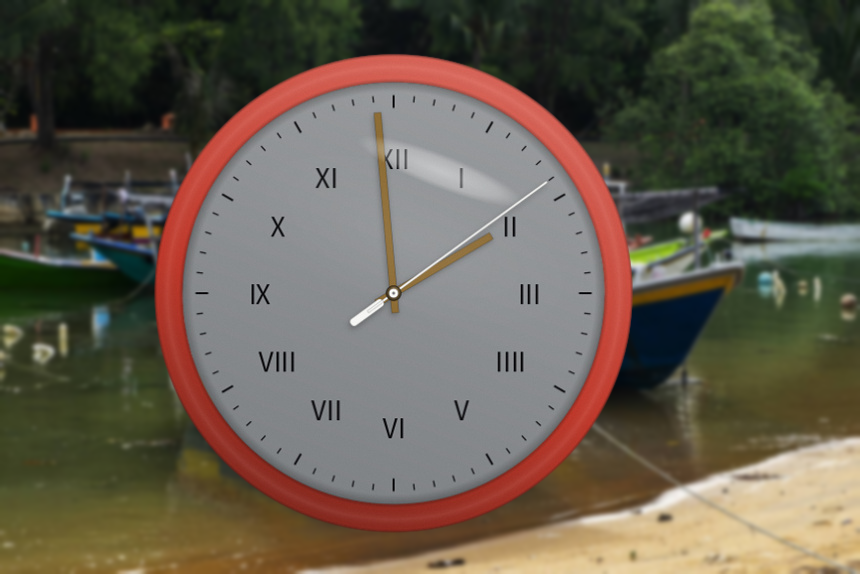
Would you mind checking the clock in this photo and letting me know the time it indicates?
1:59:09
